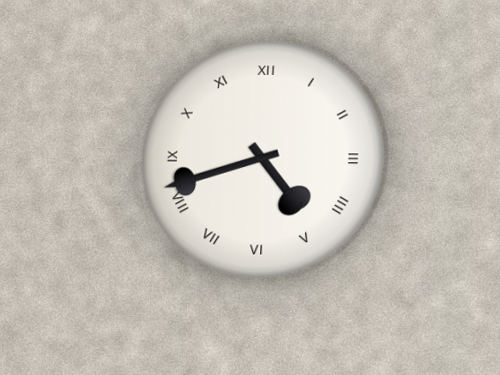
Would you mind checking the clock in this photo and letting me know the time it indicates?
4:42
